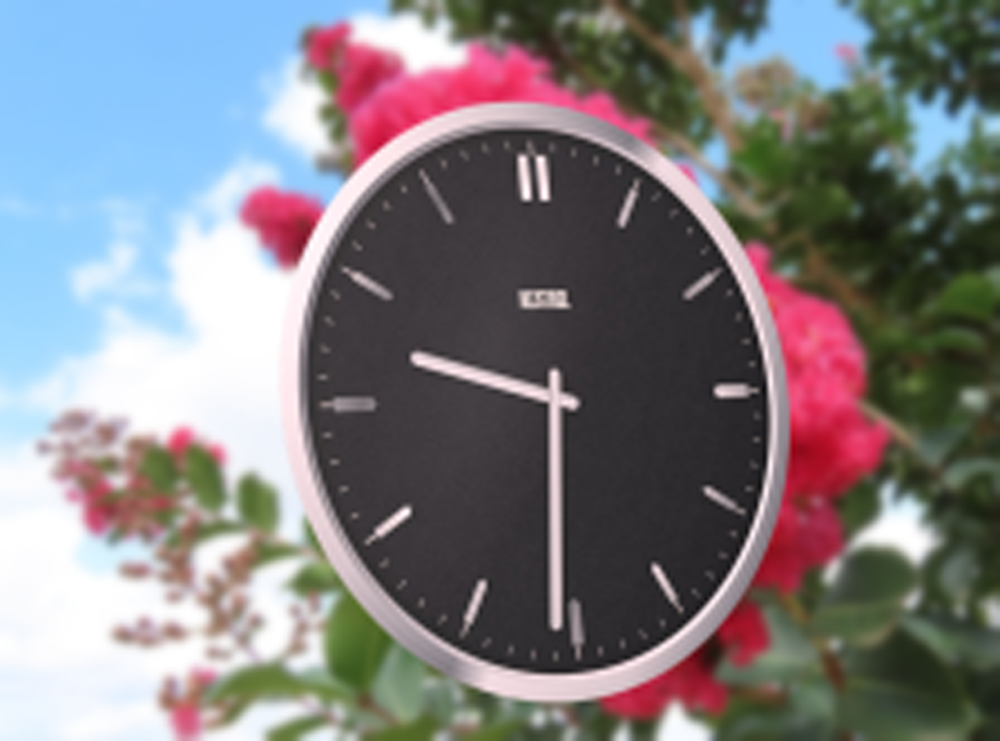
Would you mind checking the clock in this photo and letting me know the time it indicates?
9:31
